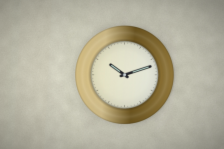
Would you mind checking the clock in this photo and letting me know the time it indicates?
10:12
